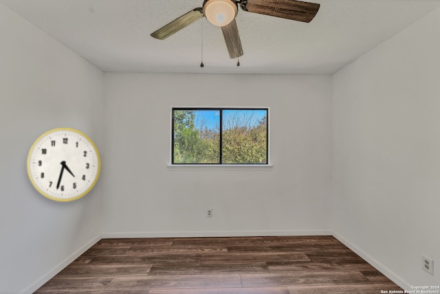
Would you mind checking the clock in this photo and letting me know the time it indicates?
4:32
